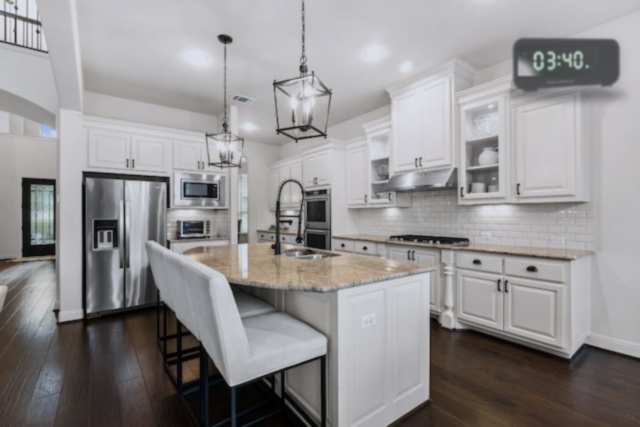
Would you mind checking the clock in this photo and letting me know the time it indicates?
3:40
